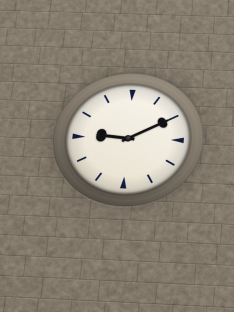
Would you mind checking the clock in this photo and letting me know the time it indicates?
9:10
